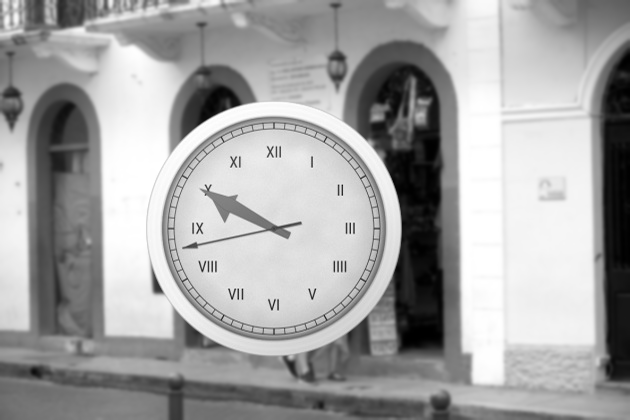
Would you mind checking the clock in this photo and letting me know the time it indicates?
9:49:43
